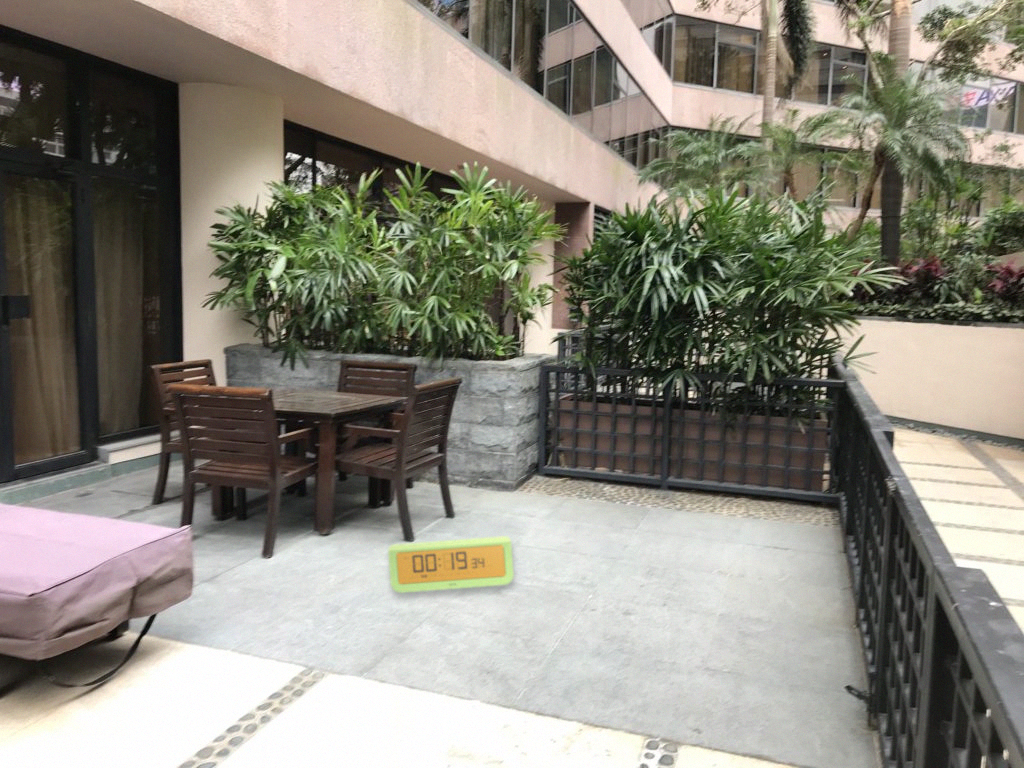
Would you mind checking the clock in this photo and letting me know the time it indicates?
0:19
